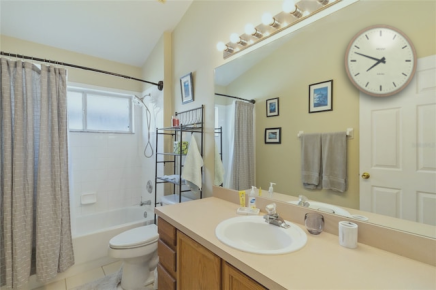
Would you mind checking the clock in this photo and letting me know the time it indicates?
7:48
